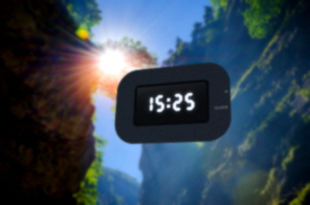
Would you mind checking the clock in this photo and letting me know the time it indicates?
15:25
